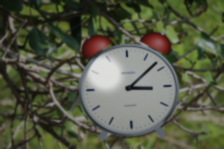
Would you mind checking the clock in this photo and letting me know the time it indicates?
3:08
